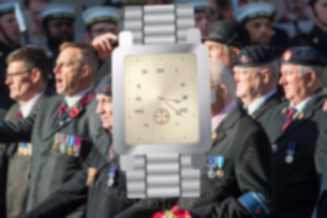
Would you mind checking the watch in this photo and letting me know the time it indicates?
3:22
